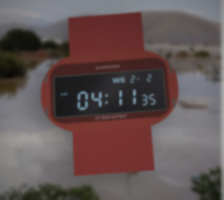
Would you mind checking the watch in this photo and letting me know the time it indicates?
4:11:35
